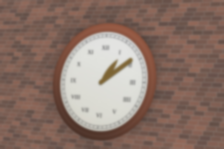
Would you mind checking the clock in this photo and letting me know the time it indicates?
1:09
